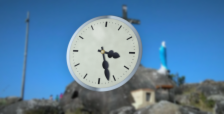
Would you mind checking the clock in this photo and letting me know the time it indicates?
3:27
